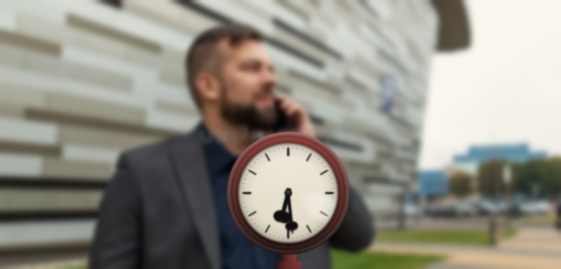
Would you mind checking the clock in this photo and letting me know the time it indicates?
6:29
